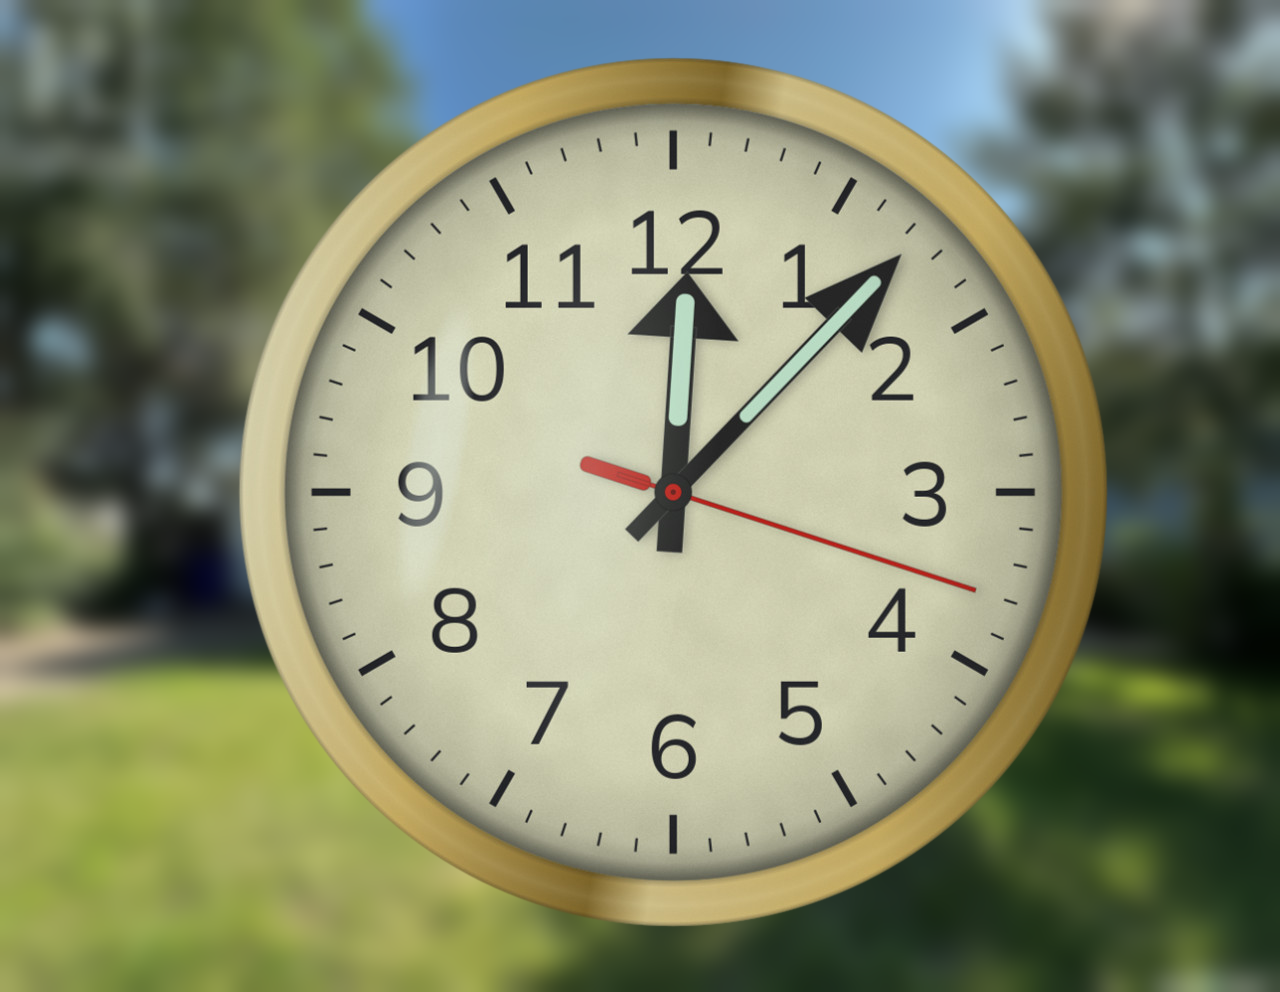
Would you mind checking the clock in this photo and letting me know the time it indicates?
12:07:18
